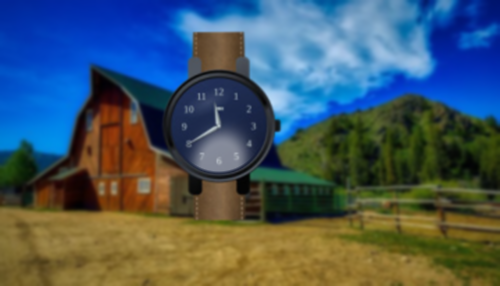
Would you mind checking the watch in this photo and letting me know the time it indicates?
11:40
